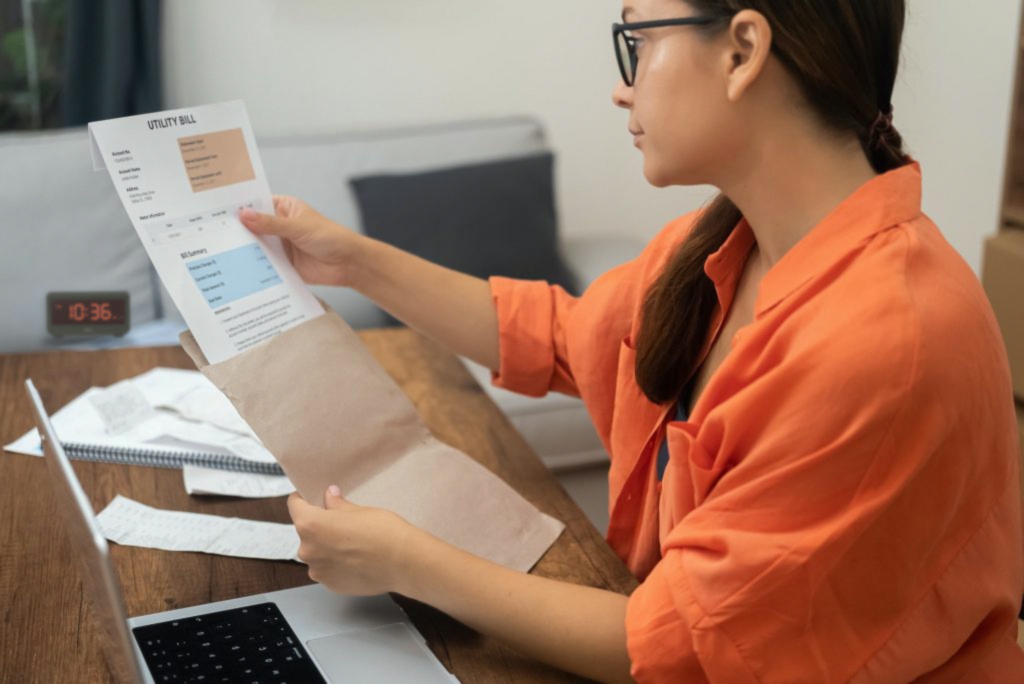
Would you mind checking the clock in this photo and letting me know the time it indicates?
10:36
